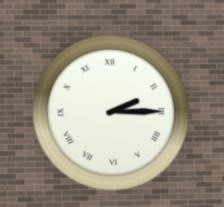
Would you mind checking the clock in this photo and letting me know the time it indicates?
2:15
